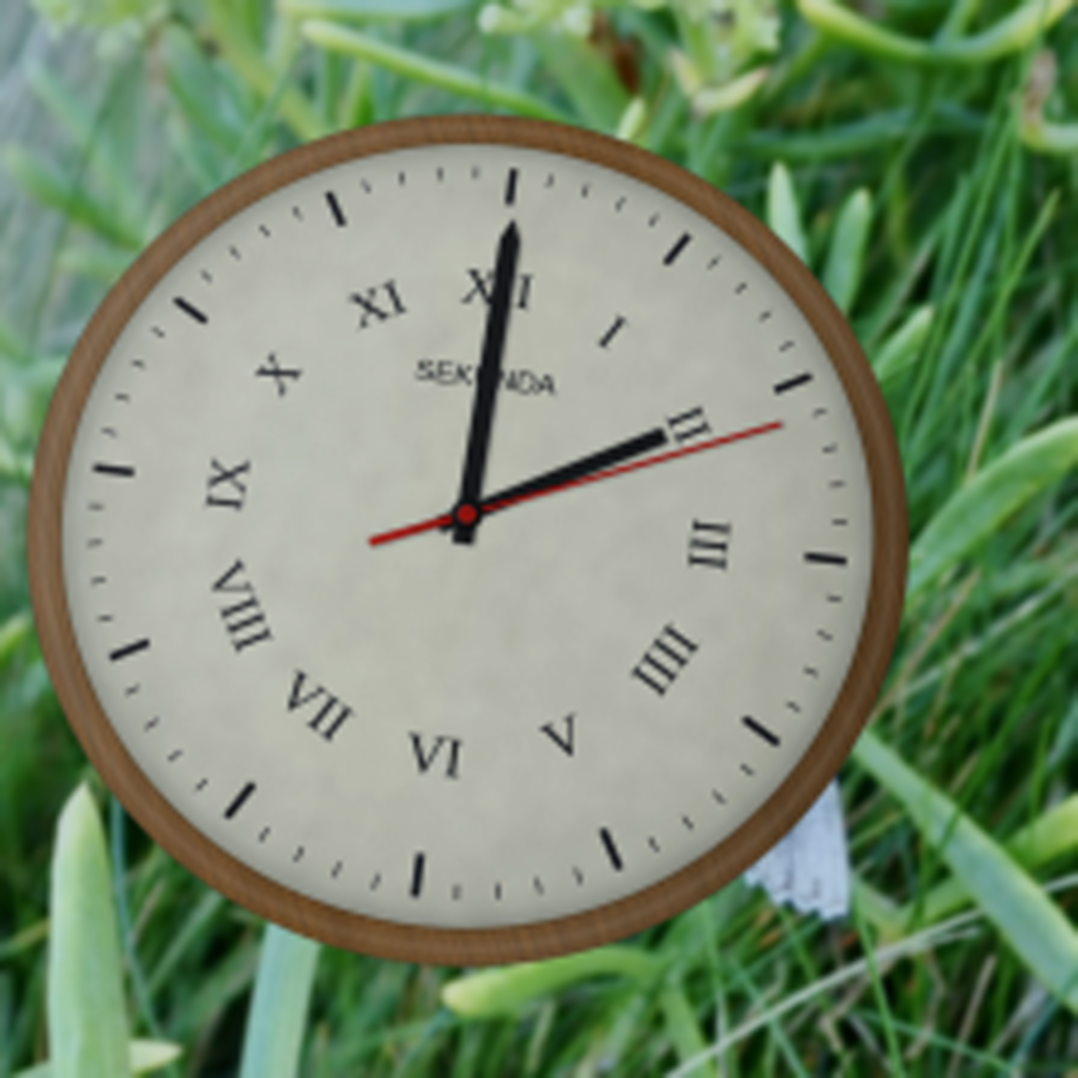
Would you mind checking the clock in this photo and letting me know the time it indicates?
2:00:11
